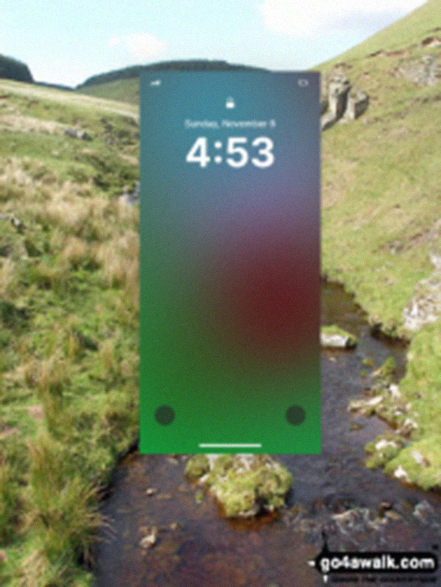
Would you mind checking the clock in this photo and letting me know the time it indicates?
4:53
